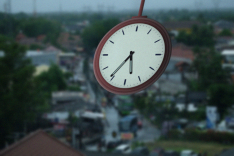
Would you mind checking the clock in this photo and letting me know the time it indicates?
5:36
